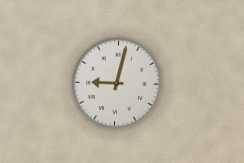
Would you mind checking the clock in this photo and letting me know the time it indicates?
9:02
